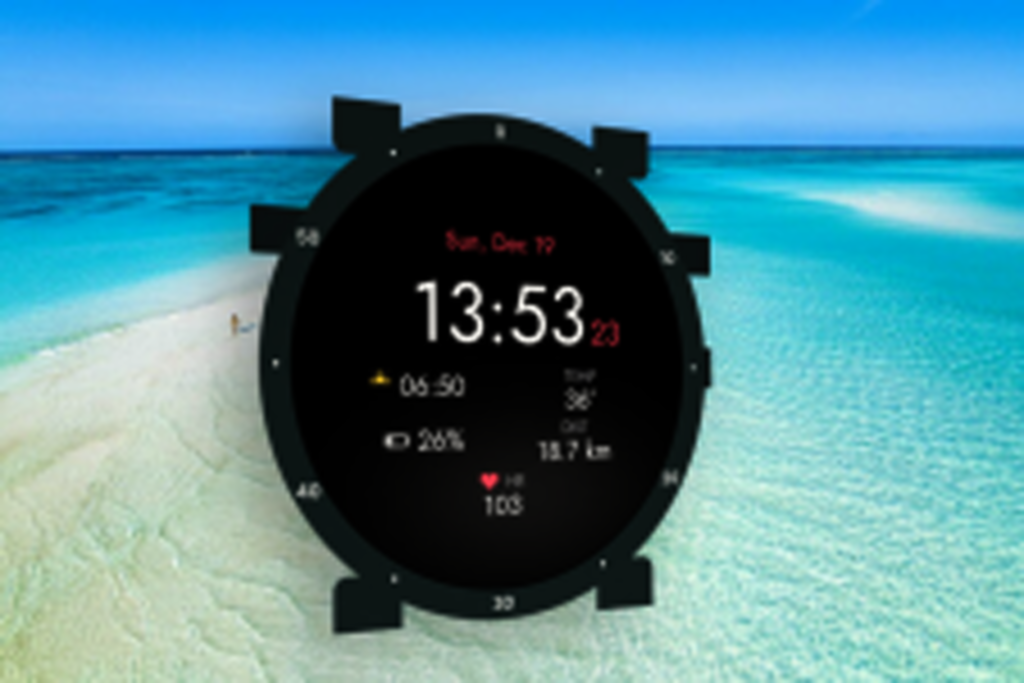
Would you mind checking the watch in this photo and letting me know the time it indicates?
13:53
